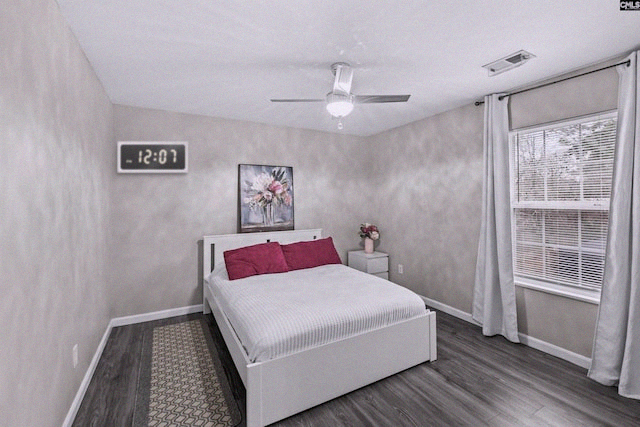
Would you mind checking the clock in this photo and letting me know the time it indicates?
12:07
